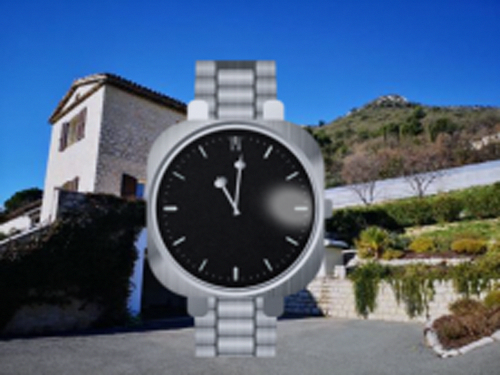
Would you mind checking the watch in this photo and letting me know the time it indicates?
11:01
